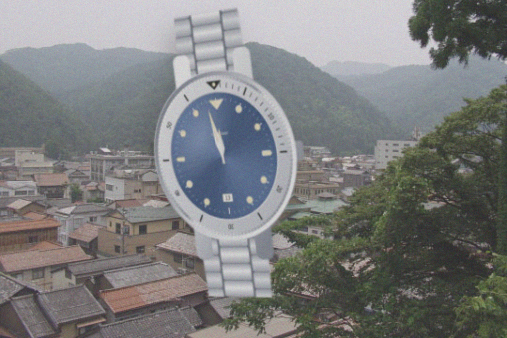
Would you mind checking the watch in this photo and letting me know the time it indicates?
11:58
